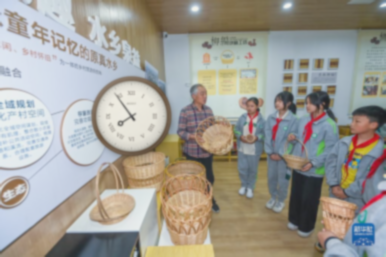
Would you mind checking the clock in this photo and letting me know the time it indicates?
7:54
